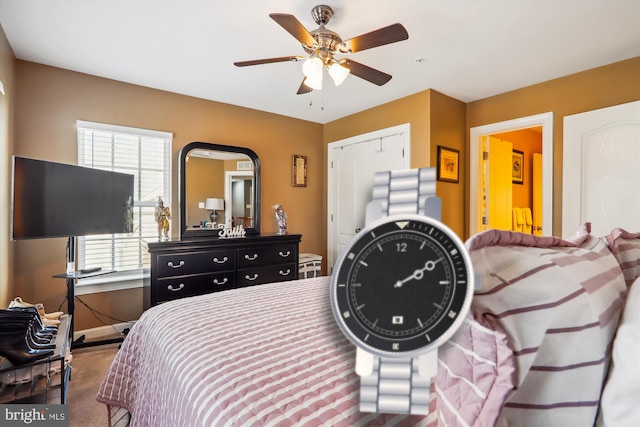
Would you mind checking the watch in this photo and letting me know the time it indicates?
2:10
